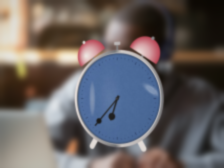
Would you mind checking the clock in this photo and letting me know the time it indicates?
6:37
